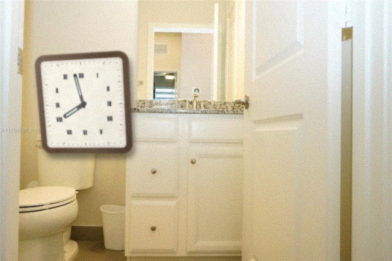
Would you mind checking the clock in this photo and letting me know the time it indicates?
7:58
